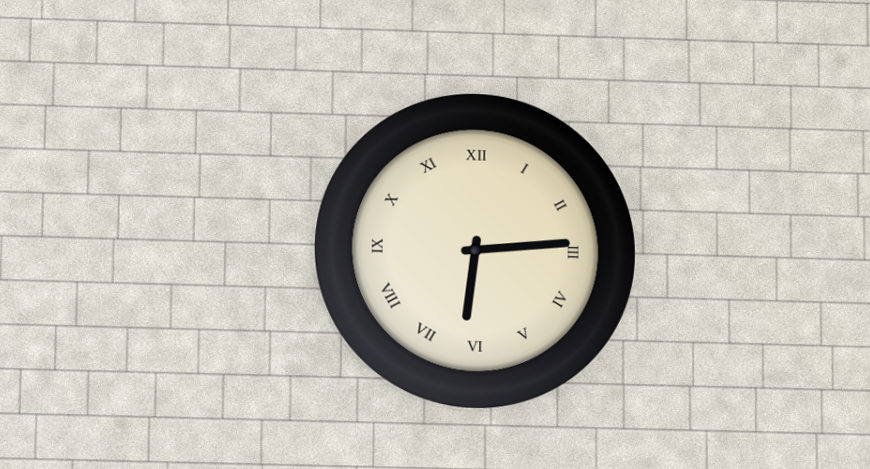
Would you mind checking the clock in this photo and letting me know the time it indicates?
6:14
